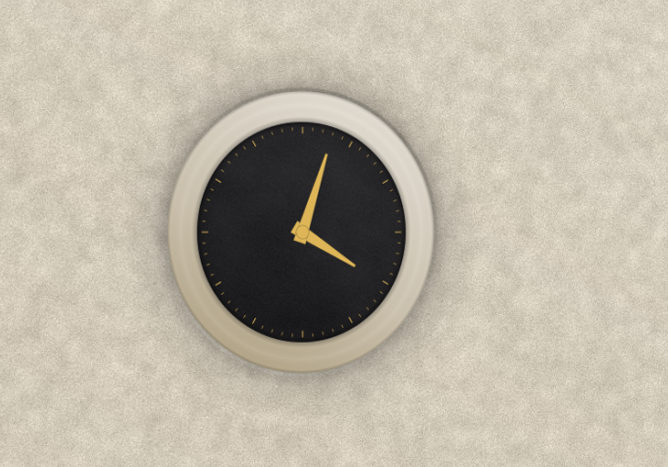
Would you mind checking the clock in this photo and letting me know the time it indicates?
4:03
